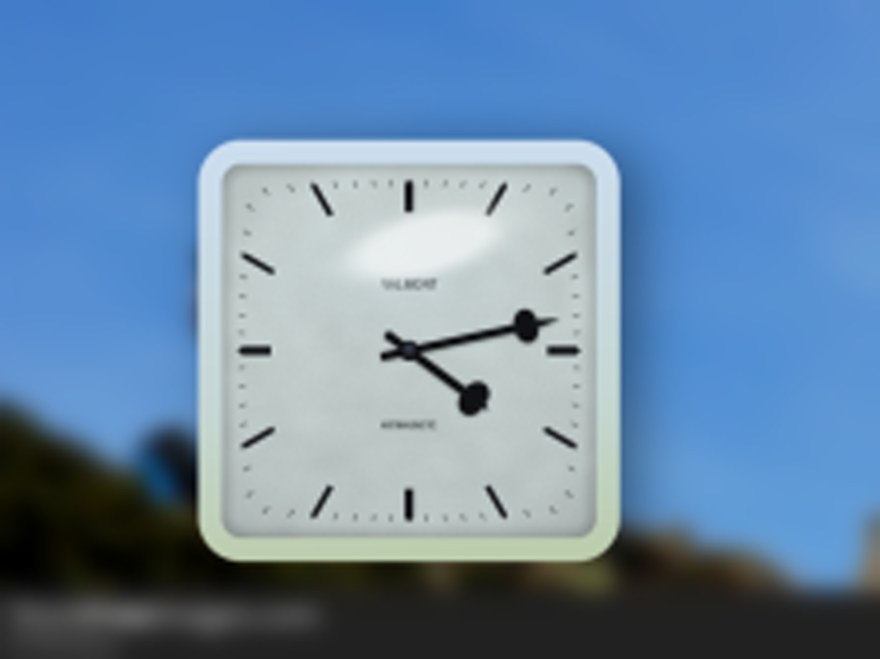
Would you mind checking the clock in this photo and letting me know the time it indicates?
4:13
